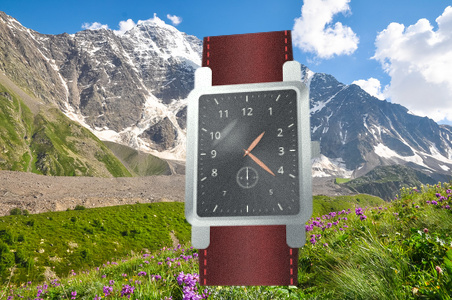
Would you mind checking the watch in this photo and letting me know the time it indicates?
1:22
